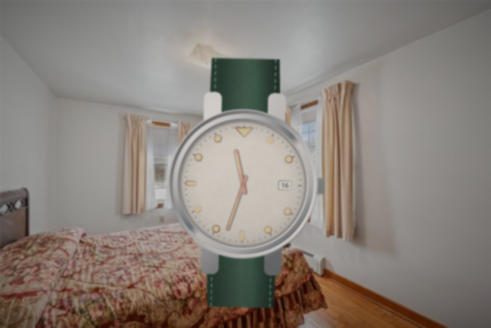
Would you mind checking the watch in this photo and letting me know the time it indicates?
11:33
